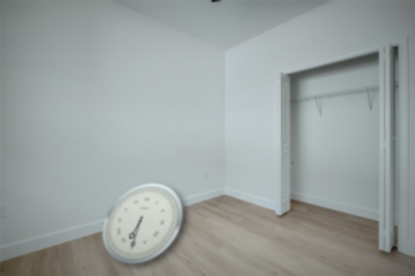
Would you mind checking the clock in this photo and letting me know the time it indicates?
6:30
